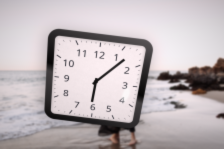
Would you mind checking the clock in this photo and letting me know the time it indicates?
6:07
